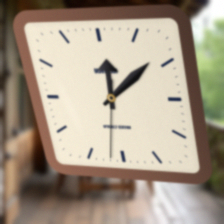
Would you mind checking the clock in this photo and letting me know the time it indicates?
12:08:32
